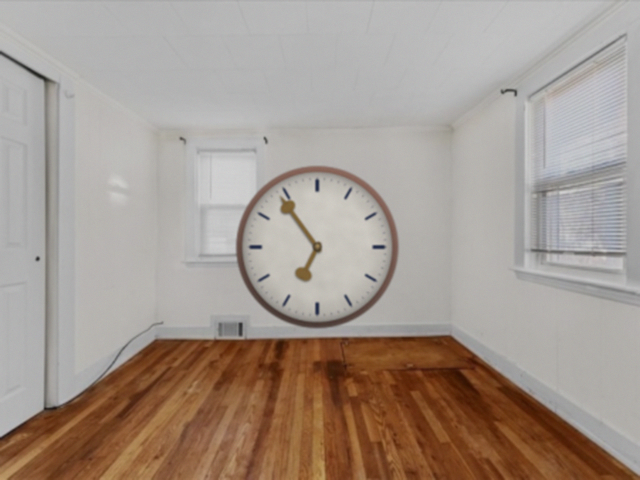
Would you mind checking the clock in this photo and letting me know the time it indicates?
6:54
